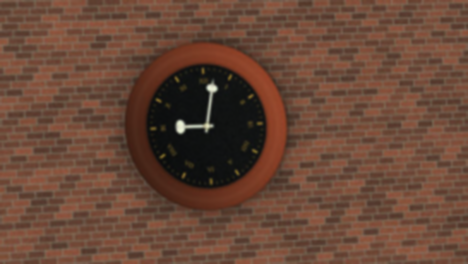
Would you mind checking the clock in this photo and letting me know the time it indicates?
9:02
